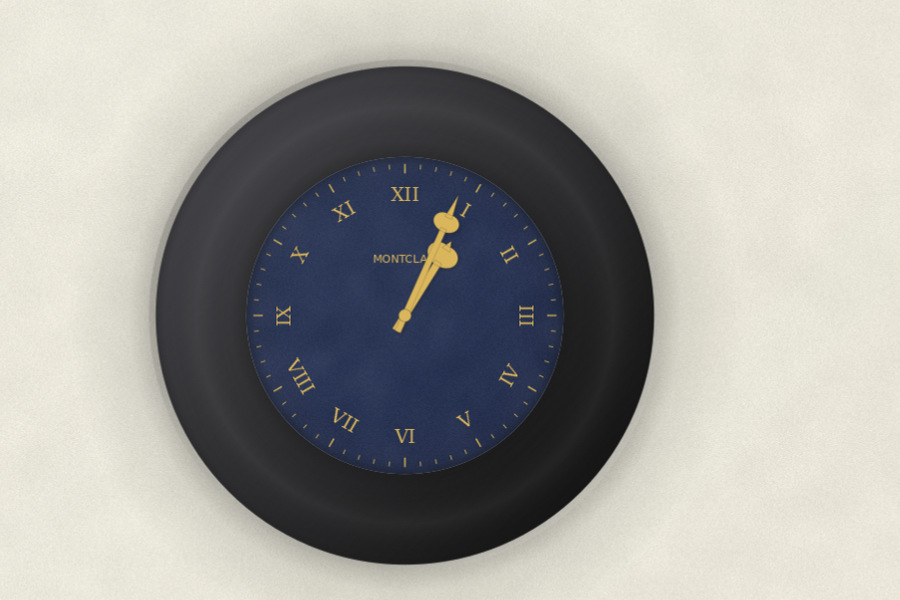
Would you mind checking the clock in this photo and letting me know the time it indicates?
1:04
